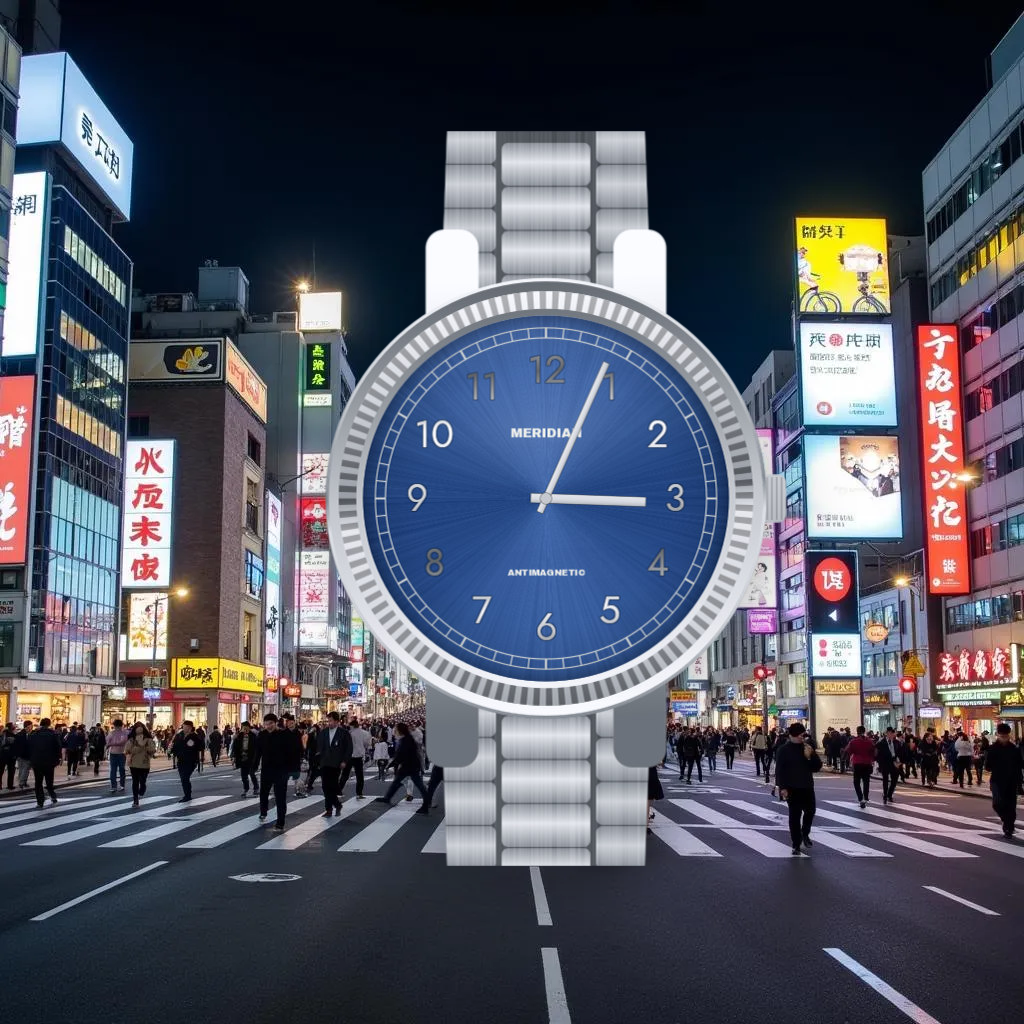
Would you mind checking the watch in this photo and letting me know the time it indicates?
3:04
